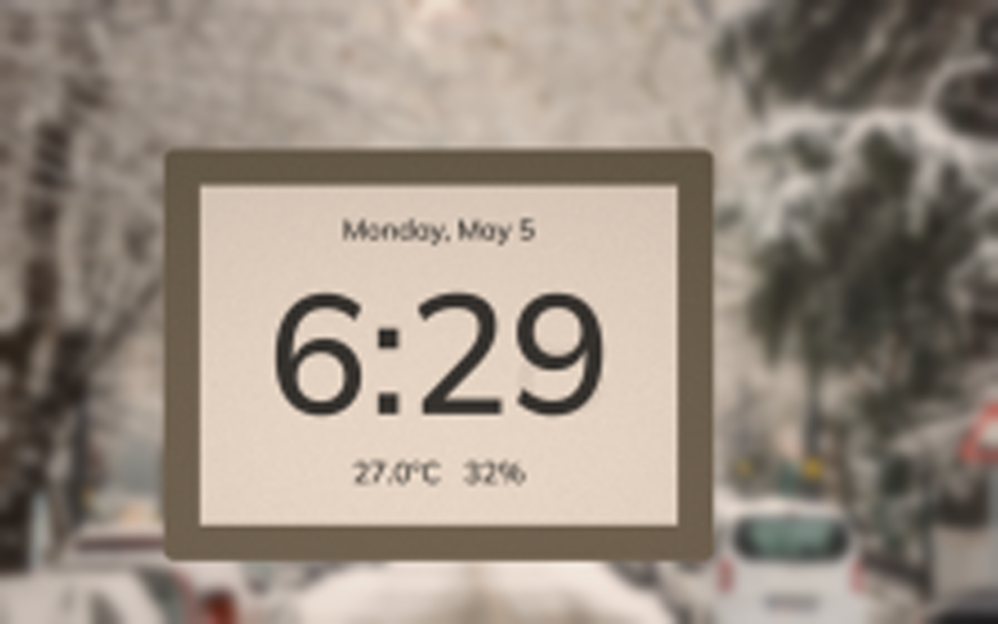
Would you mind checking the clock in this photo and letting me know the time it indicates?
6:29
